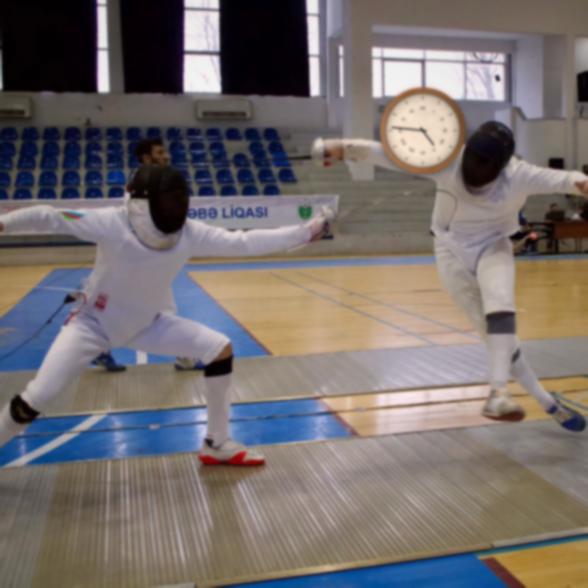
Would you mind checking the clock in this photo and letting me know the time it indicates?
4:46
